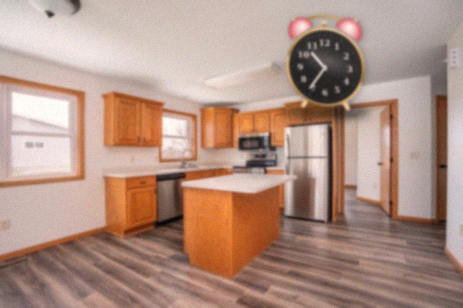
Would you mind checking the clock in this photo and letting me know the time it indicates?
10:36
